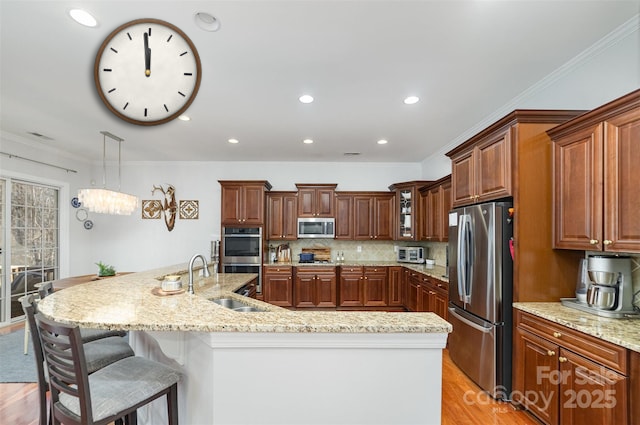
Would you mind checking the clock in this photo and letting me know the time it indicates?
11:59
